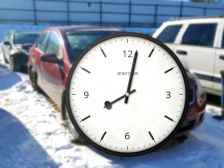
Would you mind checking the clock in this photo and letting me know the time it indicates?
8:02
